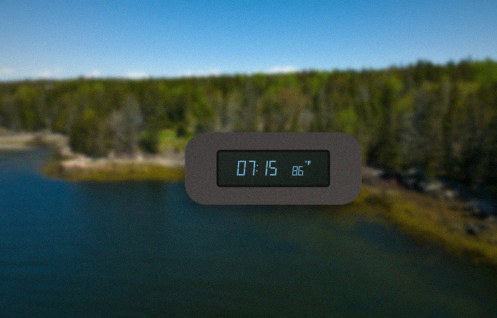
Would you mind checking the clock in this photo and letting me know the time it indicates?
7:15
